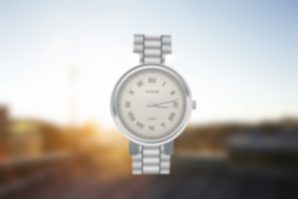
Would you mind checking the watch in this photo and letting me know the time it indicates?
3:13
